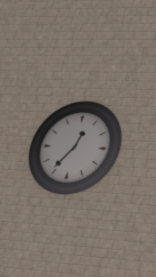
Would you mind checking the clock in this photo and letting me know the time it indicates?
12:36
